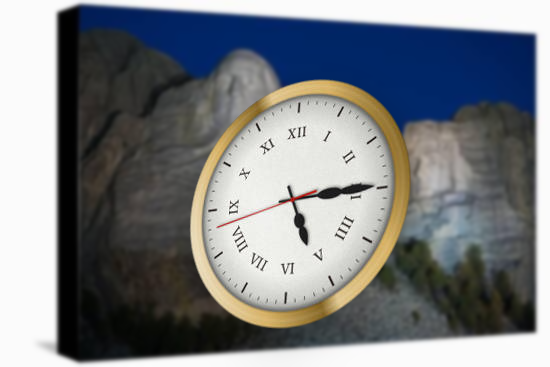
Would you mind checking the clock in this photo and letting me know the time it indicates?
5:14:43
